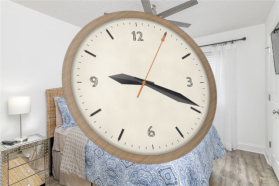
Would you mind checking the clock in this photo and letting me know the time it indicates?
9:19:05
